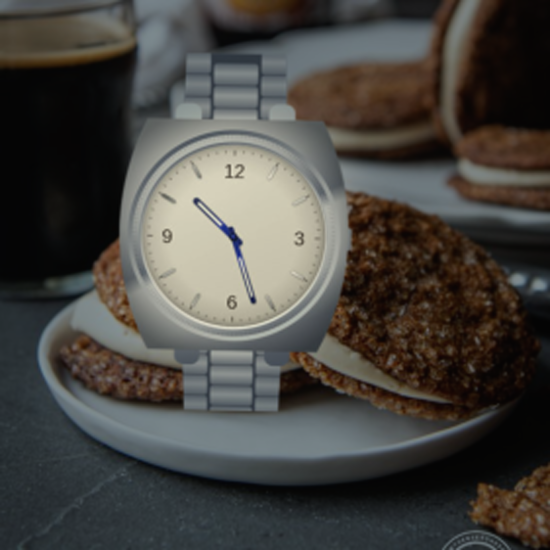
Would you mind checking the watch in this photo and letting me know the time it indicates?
10:27
